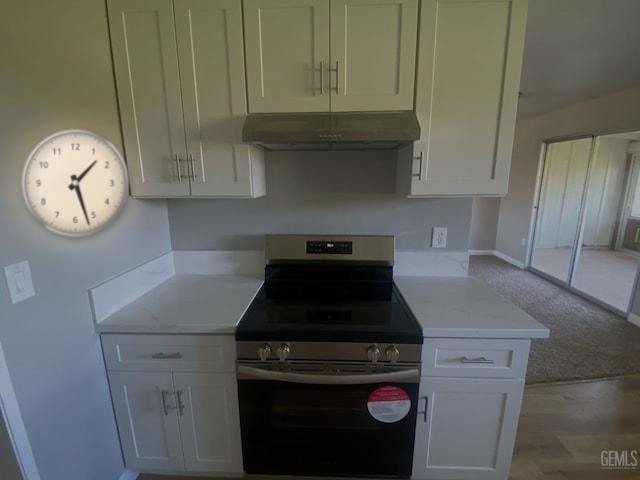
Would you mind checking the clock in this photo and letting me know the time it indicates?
1:27
